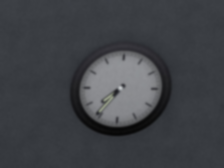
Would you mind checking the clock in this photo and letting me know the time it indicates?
7:36
